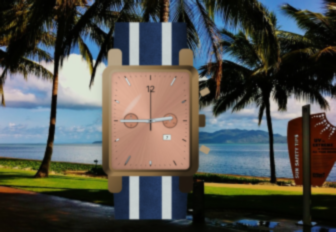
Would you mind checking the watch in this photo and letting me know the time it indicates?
2:45
